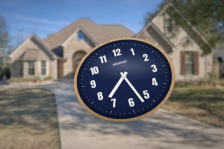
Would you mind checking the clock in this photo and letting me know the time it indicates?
7:27
